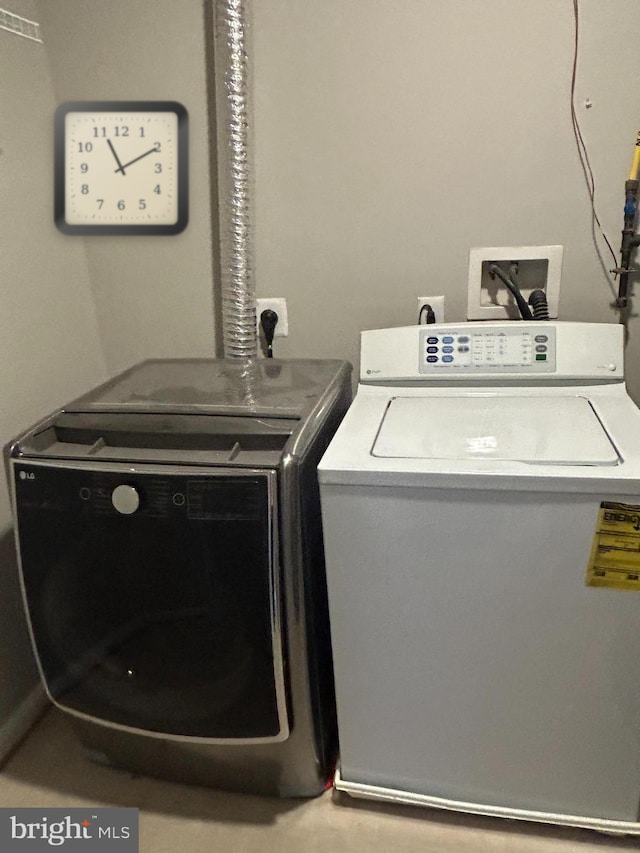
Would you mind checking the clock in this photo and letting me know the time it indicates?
11:10
